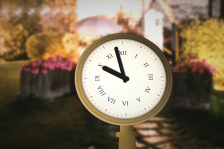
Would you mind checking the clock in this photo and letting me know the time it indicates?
9:58
